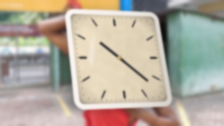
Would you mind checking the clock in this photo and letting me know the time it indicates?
10:22
